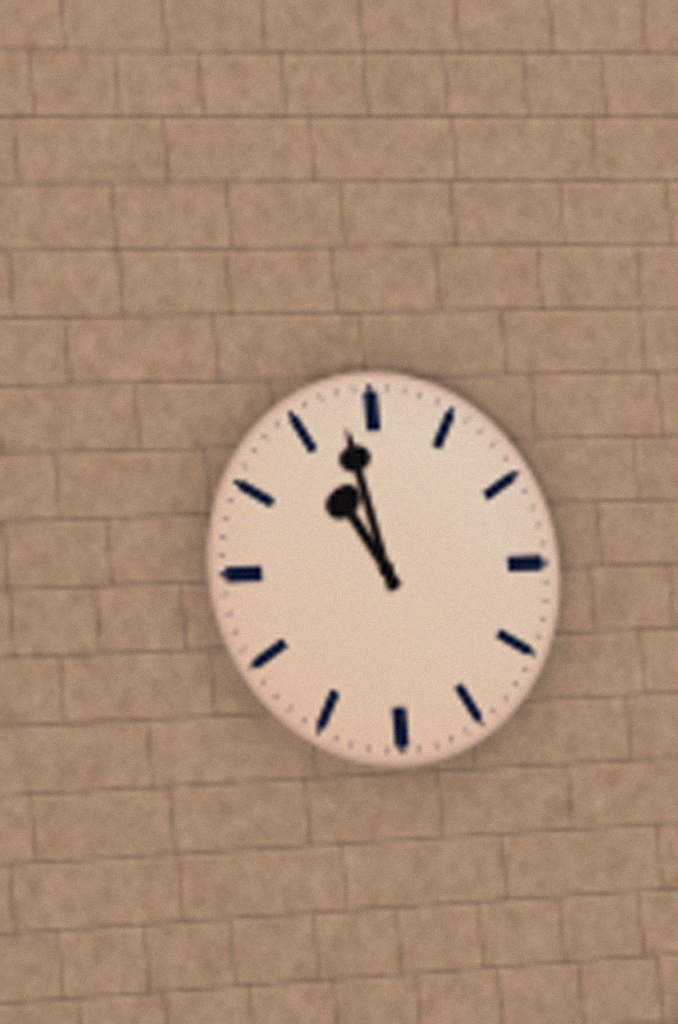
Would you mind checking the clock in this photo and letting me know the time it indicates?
10:58
